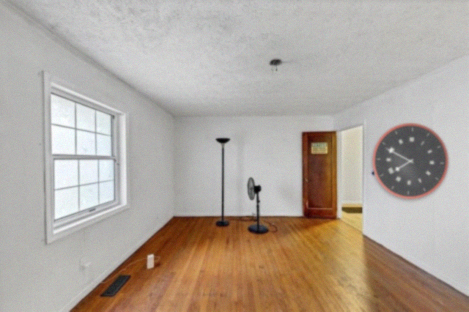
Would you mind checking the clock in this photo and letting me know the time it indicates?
7:49
